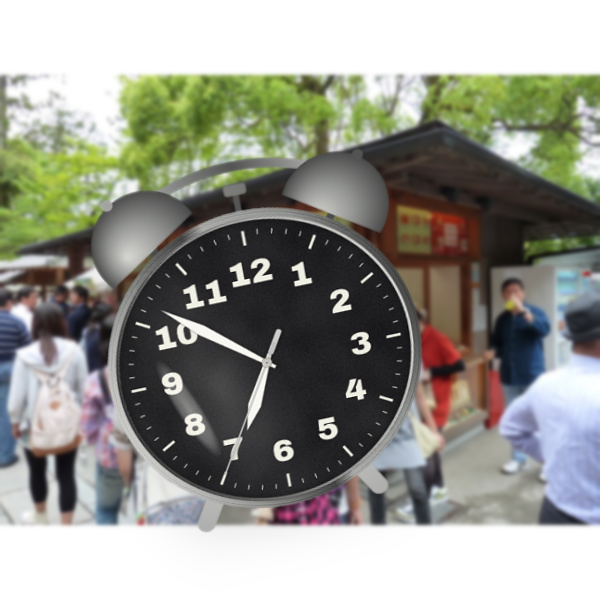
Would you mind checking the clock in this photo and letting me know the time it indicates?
6:51:35
